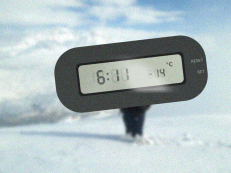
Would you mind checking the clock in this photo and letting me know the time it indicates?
6:11
